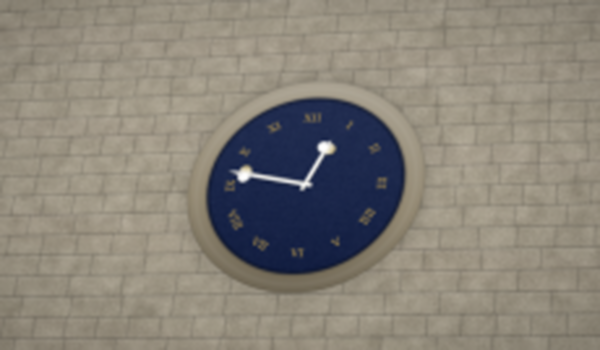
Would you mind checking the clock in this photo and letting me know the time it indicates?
12:47
